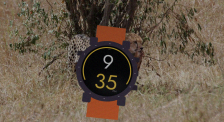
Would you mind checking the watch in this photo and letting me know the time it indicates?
9:35
